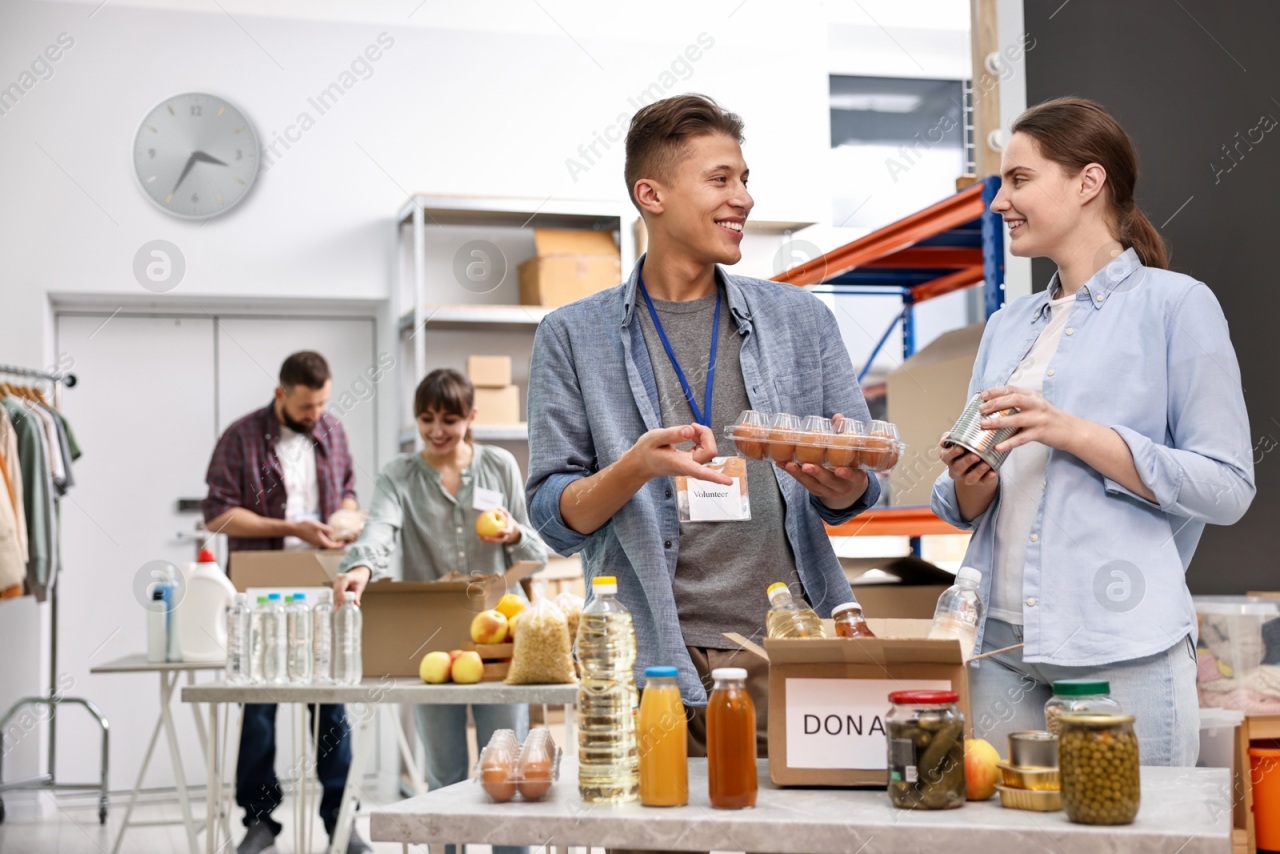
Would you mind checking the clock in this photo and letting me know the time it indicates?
3:35
